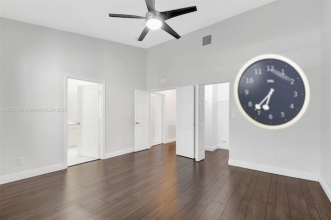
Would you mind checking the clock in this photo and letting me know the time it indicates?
6:37
